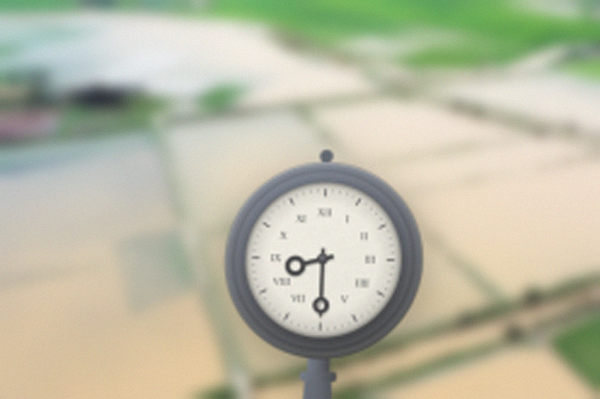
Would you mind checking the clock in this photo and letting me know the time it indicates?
8:30
